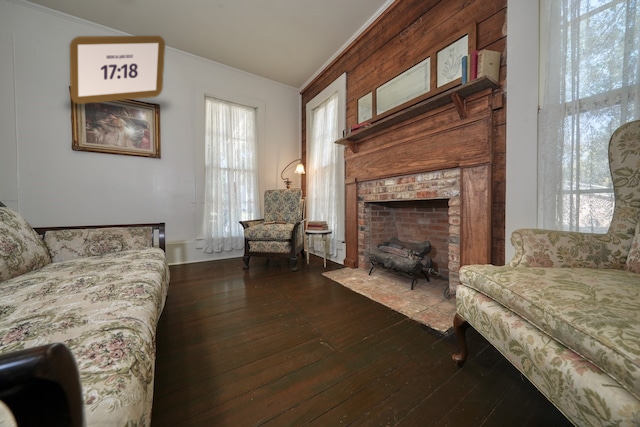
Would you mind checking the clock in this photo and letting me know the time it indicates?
17:18
